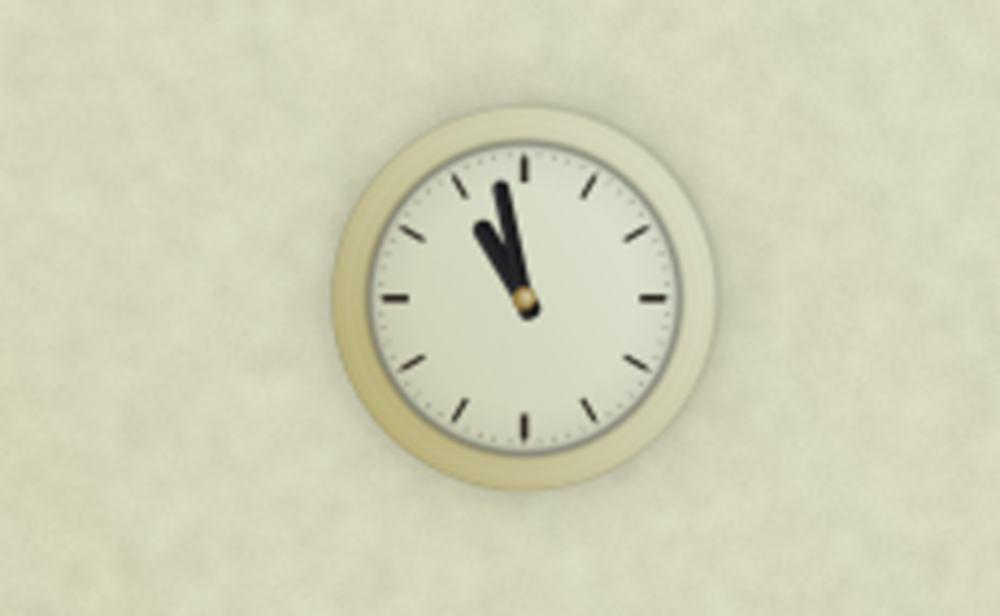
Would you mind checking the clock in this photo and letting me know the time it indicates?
10:58
